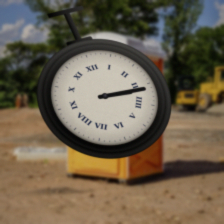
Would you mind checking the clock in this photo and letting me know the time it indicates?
3:16
